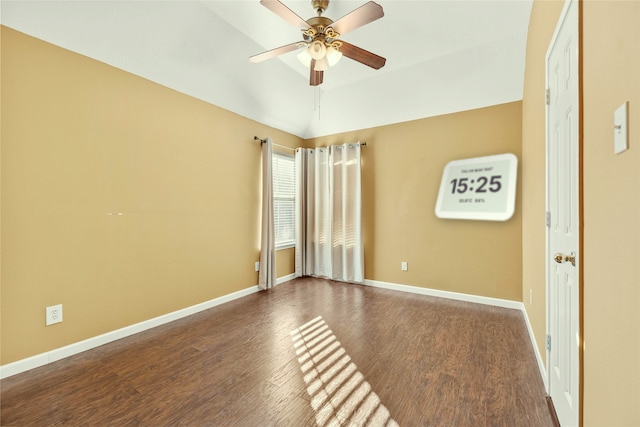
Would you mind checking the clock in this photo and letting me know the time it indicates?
15:25
